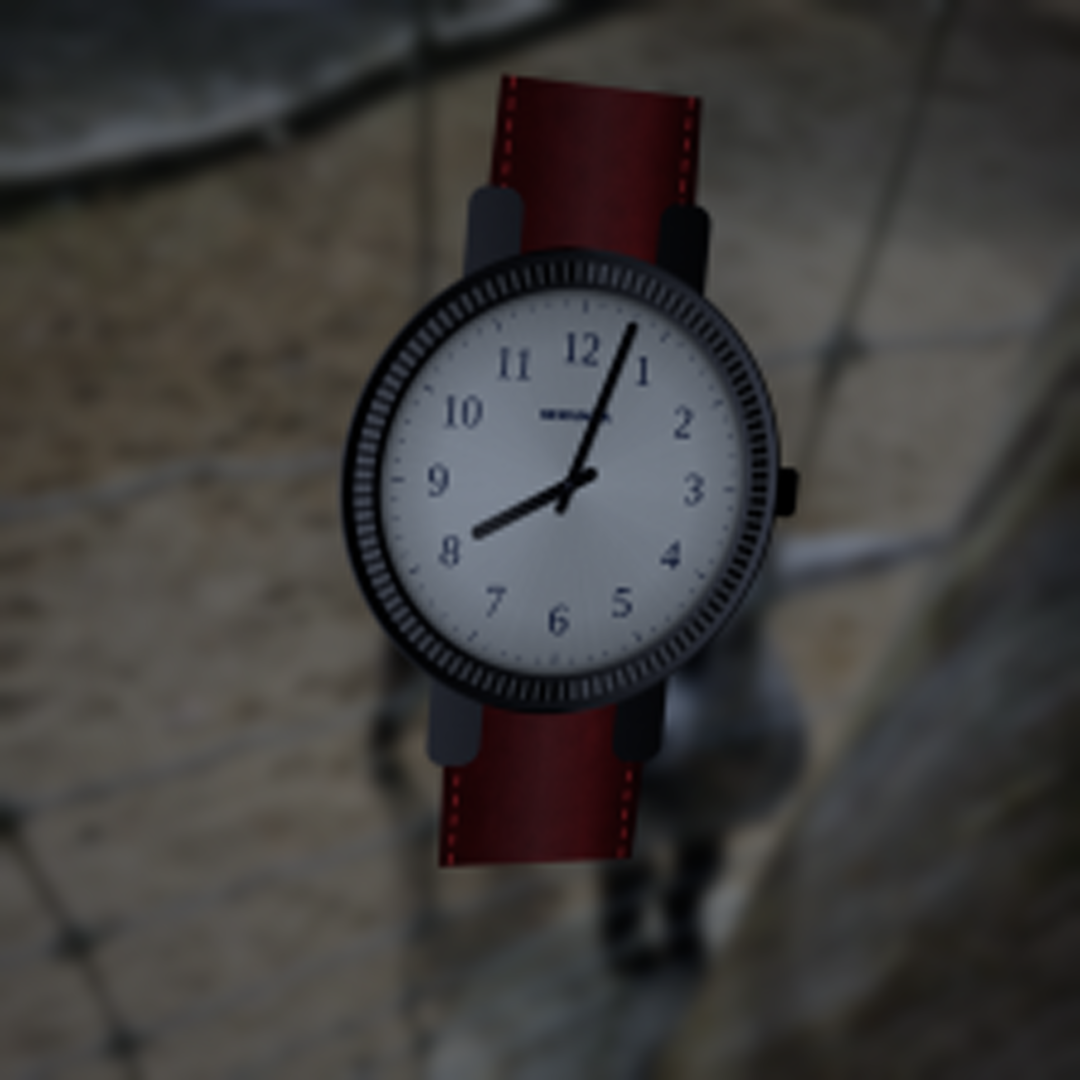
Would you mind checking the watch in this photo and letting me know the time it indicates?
8:03
